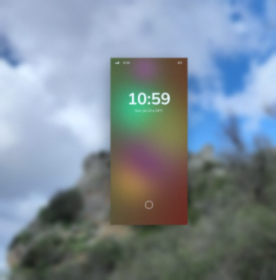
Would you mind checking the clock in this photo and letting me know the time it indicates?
10:59
